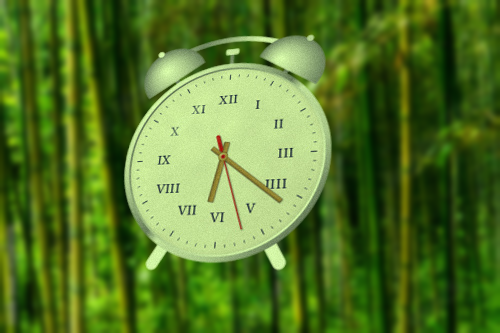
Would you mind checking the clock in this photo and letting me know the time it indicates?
6:21:27
